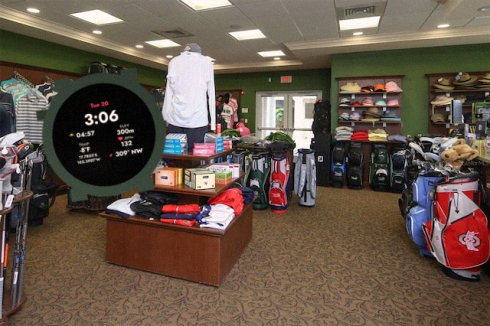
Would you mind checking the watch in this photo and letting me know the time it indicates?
3:06
